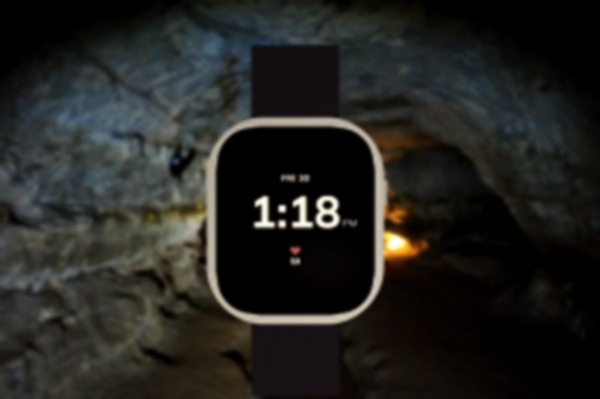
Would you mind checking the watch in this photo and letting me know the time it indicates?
1:18
